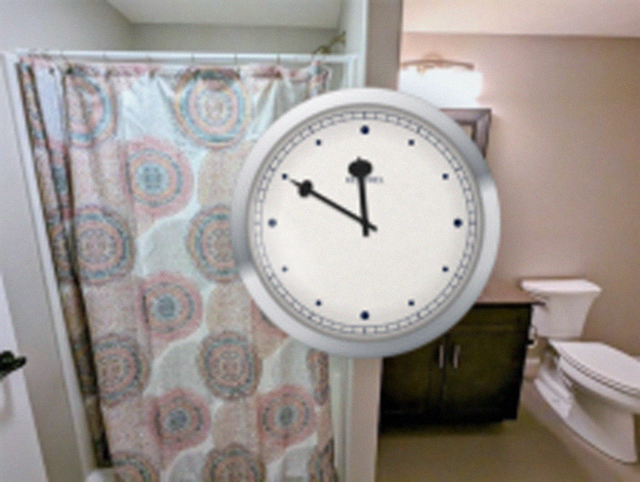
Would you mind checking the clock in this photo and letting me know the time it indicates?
11:50
